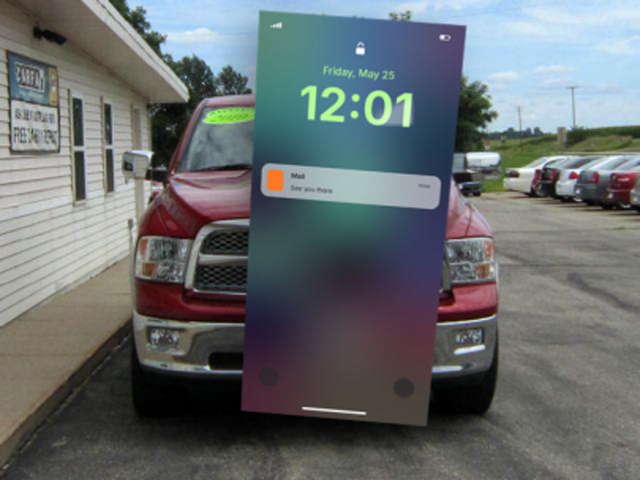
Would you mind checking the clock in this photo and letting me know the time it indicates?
12:01
